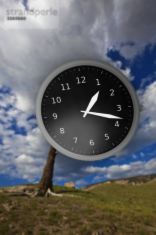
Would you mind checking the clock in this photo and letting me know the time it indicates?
1:18
